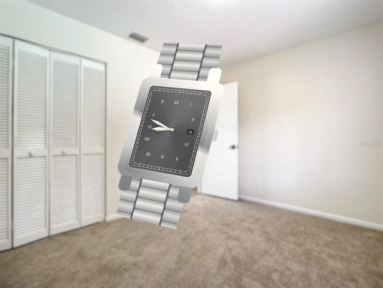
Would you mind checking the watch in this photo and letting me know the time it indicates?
8:48
